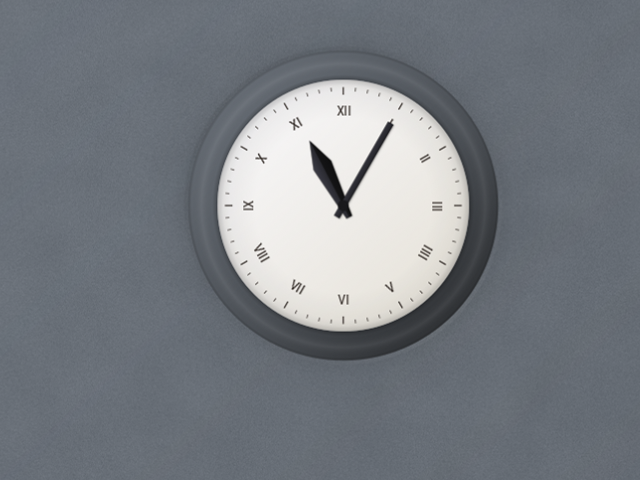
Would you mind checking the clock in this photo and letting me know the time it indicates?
11:05
